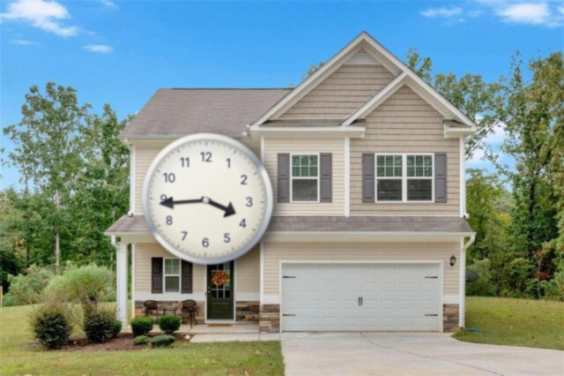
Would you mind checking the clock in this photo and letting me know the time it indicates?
3:44
